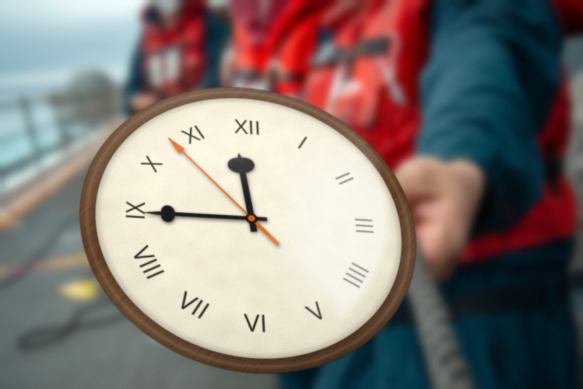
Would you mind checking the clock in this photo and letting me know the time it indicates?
11:44:53
